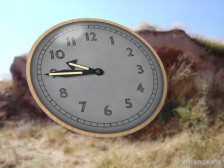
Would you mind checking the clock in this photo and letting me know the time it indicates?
9:45
